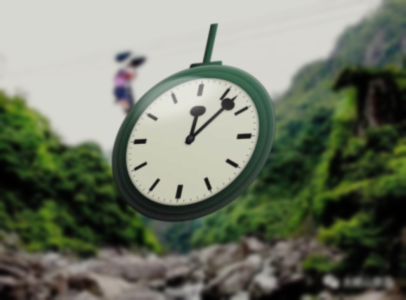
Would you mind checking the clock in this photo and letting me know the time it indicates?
12:07
